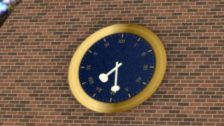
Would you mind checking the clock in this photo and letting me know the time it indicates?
7:29
